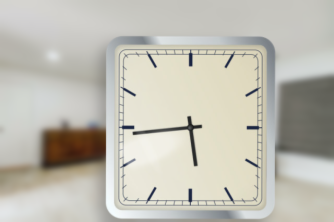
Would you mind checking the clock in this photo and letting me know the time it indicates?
5:44
